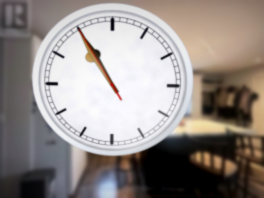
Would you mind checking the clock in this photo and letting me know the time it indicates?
10:54:55
